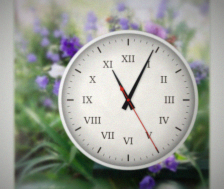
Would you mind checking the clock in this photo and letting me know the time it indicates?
11:04:25
